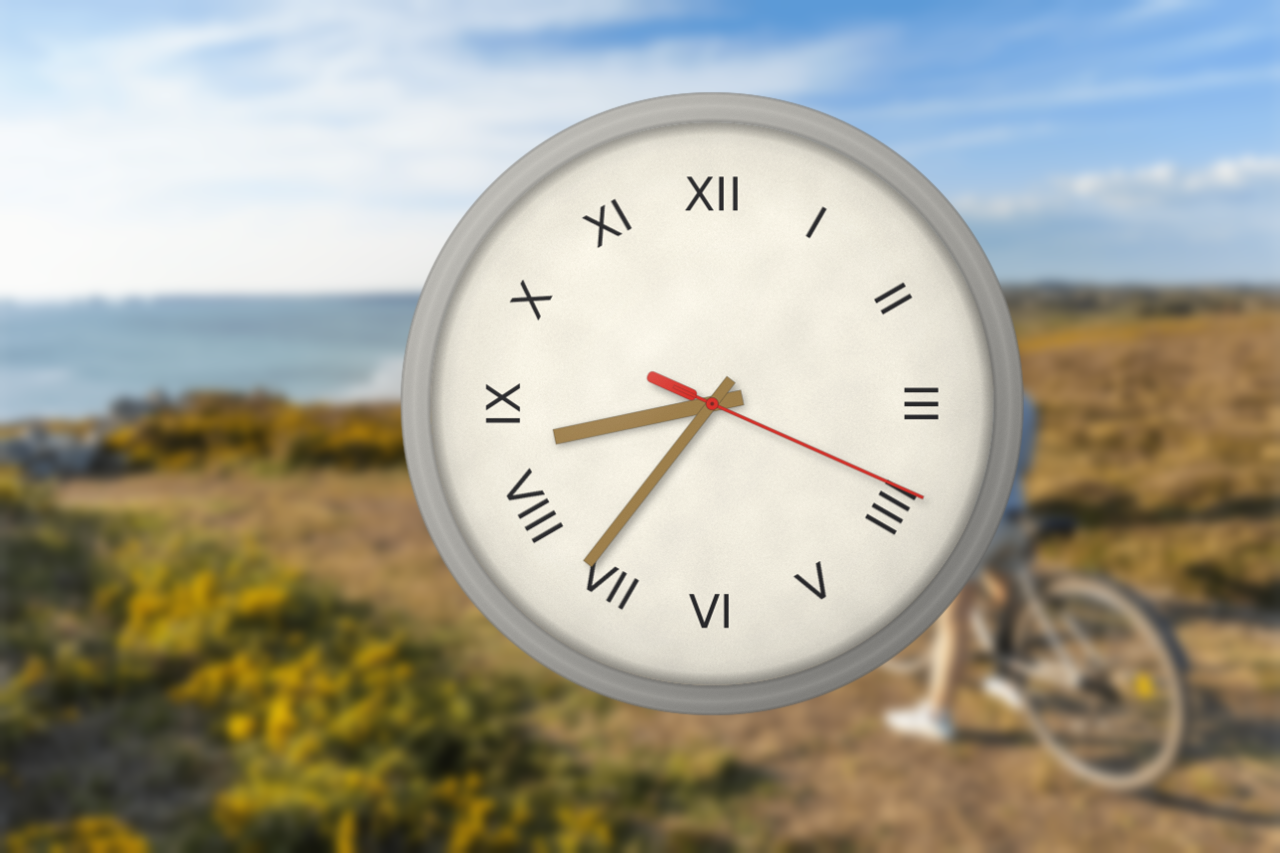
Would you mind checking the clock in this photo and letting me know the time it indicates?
8:36:19
